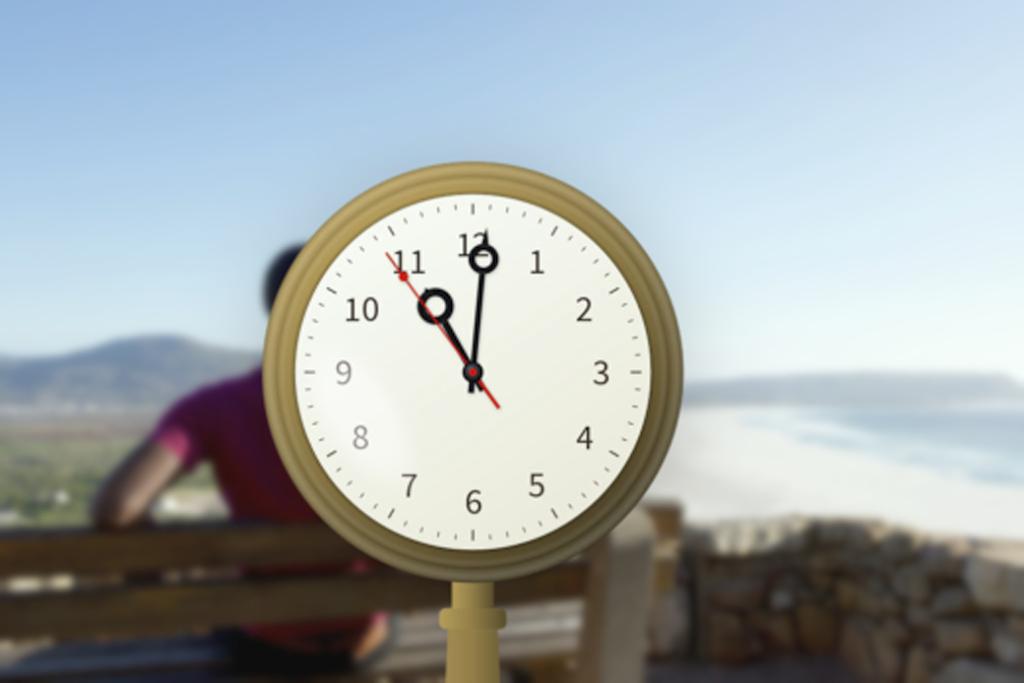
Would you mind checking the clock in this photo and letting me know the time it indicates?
11:00:54
